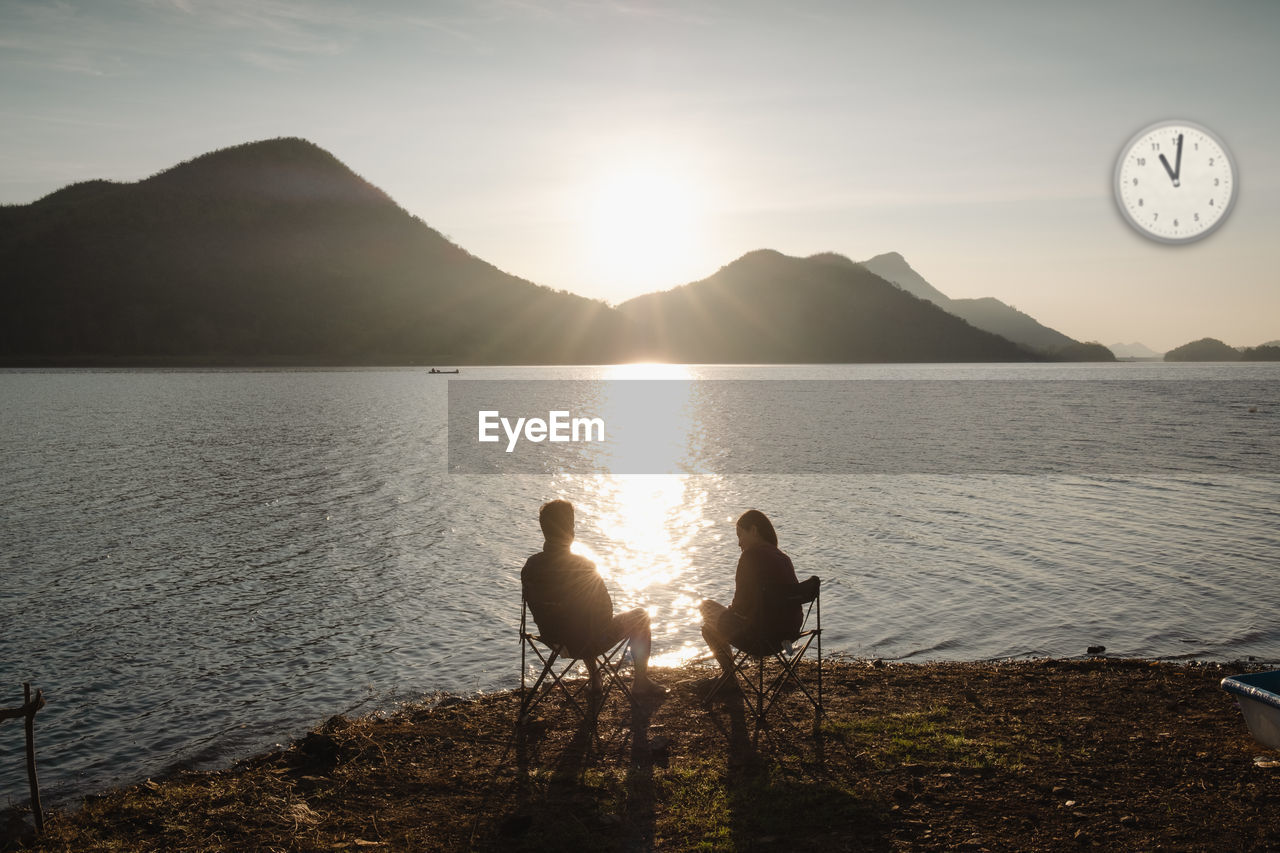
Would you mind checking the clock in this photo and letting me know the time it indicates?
11:01
